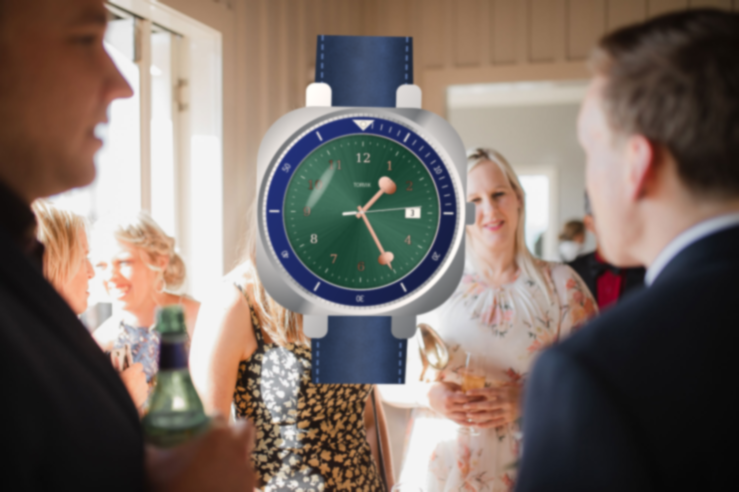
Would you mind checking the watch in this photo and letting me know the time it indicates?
1:25:14
